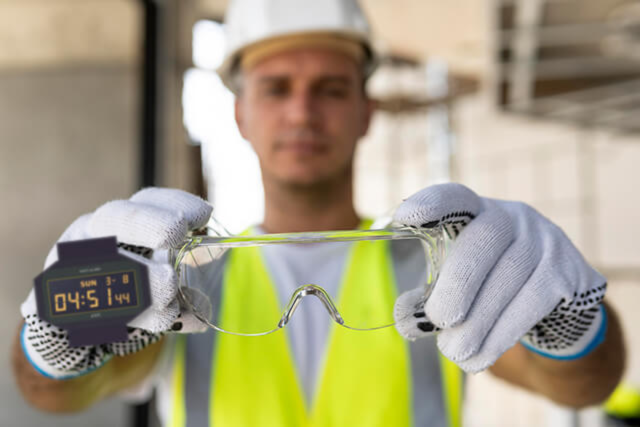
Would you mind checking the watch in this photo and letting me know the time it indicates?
4:51
